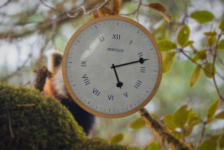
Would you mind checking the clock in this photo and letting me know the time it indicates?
5:12
